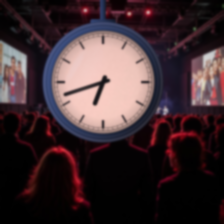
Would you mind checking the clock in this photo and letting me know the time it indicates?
6:42
